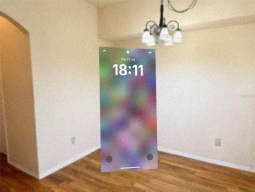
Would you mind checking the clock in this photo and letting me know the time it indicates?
18:11
